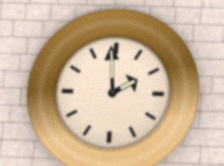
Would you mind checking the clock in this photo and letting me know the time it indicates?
1:59
